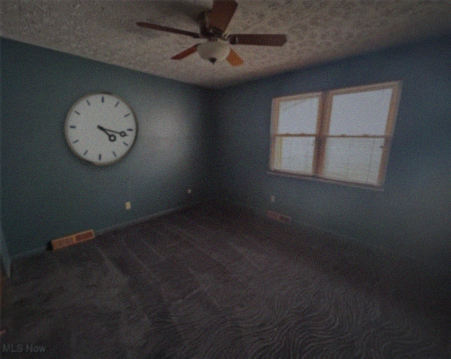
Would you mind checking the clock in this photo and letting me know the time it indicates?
4:17
